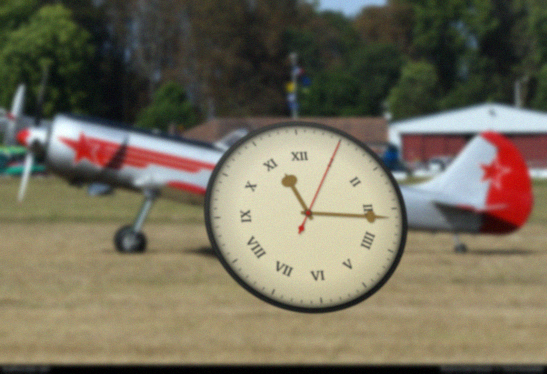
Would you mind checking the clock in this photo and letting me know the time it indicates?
11:16:05
